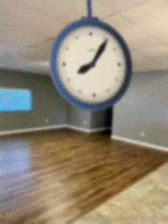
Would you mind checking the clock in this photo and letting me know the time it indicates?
8:06
